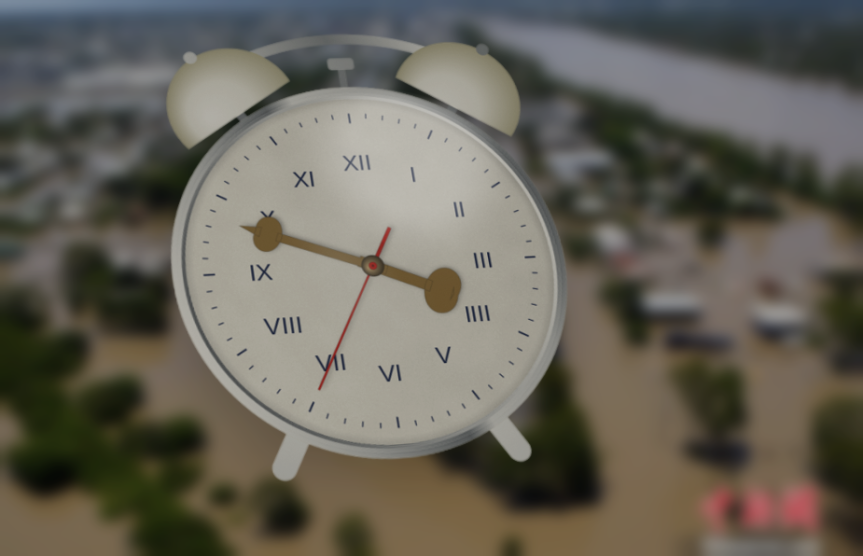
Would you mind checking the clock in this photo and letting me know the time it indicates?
3:48:35
